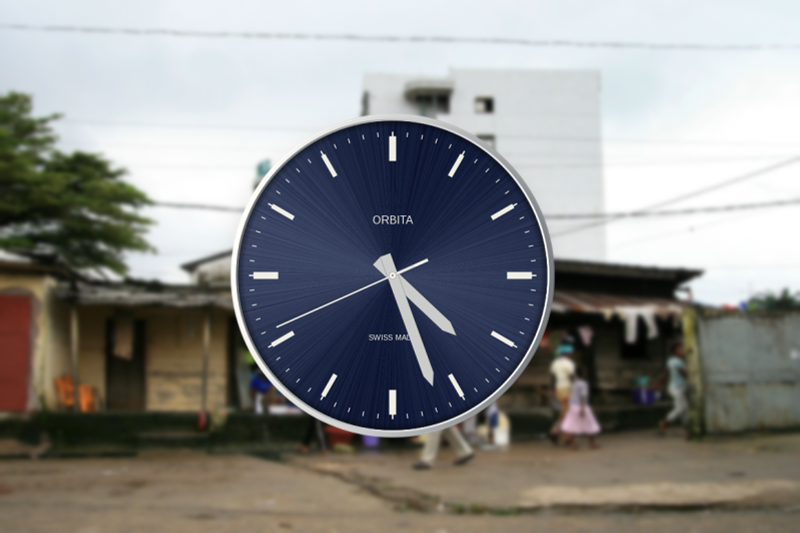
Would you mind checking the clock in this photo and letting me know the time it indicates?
4:26:41
